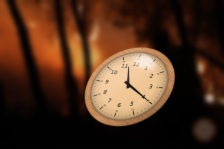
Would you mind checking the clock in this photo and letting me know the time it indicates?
11:20
